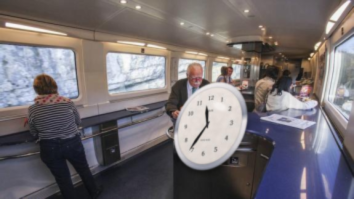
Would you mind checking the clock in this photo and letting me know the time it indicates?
11:36
